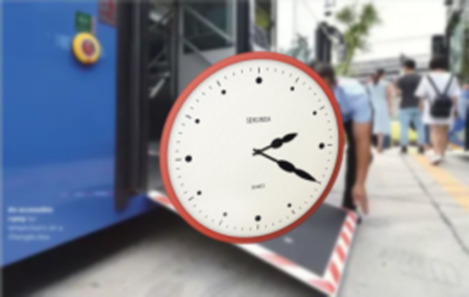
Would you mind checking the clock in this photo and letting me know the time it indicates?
2:20
